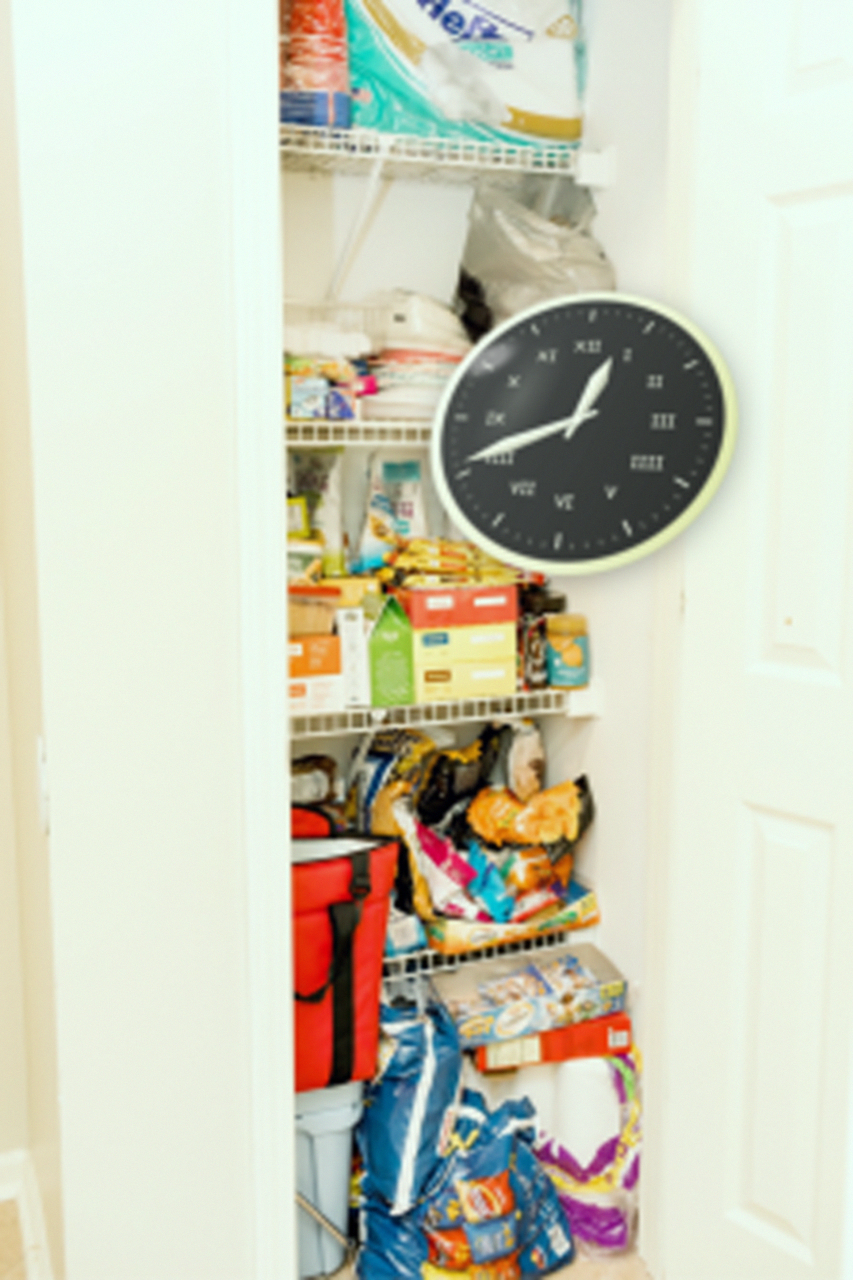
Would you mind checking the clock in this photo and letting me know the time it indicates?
12:41
